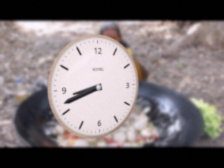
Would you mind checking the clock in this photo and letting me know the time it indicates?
8:42
